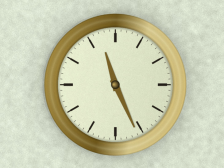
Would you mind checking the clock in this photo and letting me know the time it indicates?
11:26
